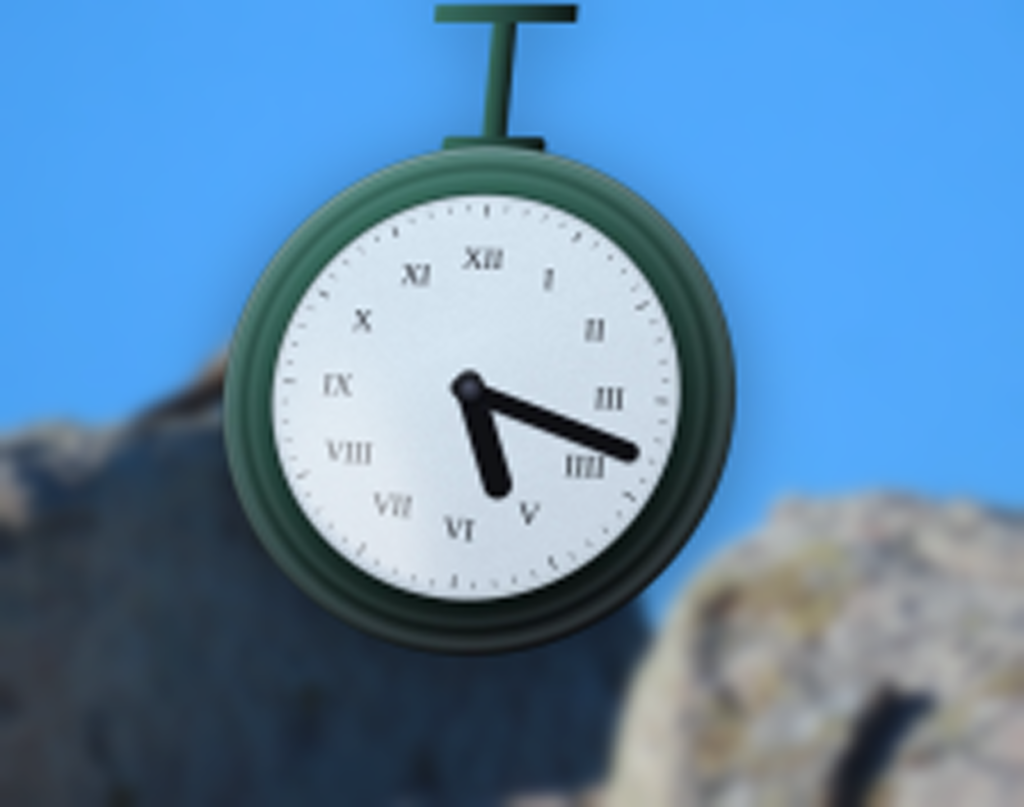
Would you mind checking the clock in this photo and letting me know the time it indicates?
5:18
